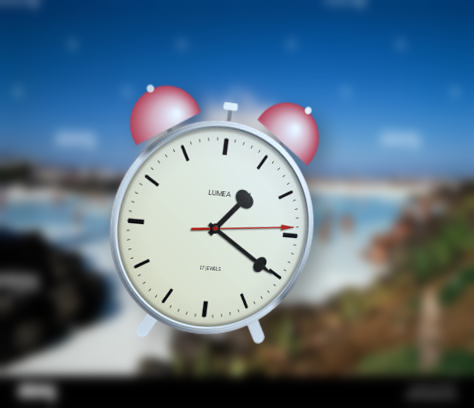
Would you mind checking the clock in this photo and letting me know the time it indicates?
1:20:14
